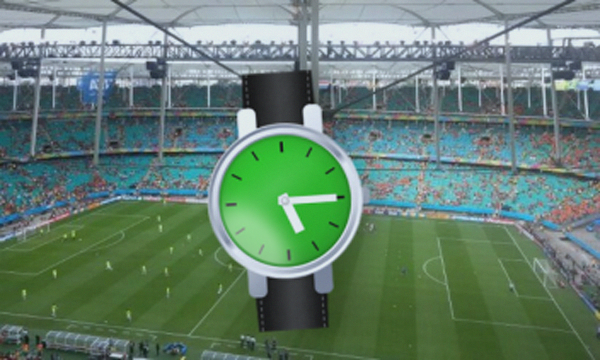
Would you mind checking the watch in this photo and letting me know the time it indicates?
5:15
